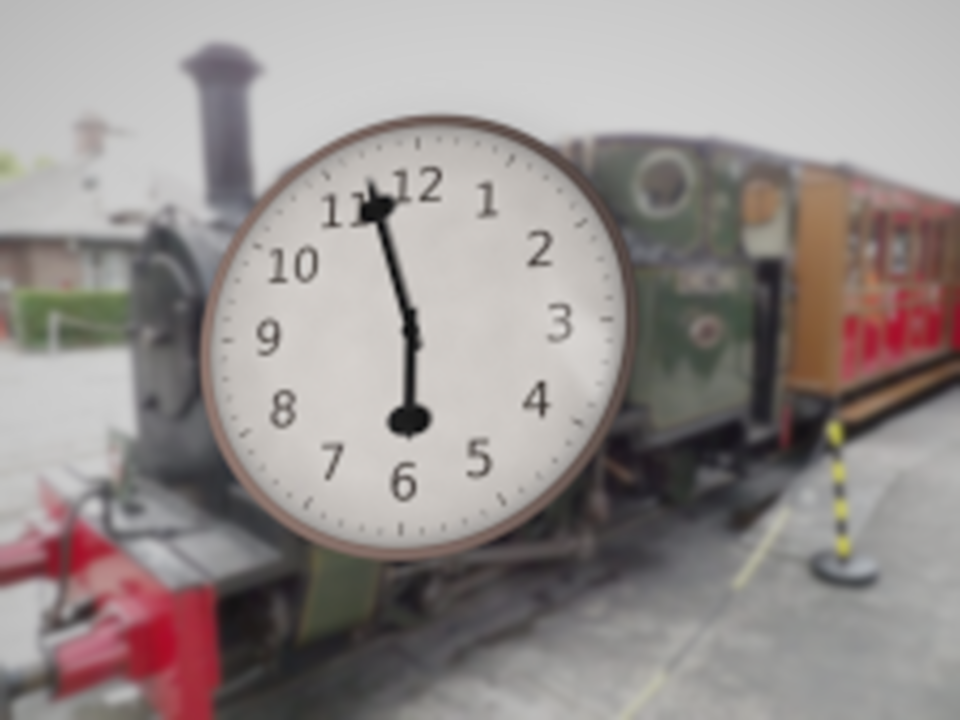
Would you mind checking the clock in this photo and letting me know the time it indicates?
5:57
